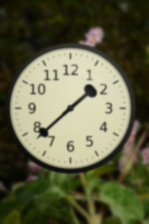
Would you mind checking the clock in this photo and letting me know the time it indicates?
1:38
